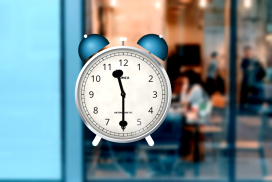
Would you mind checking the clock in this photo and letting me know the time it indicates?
11:30
